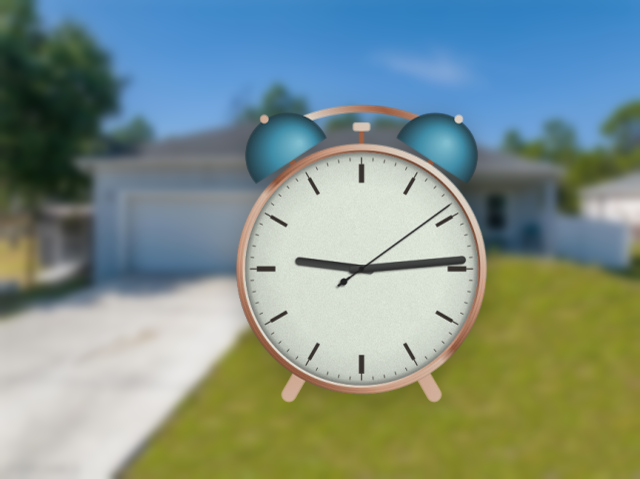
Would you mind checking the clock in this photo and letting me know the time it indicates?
9:14:09
